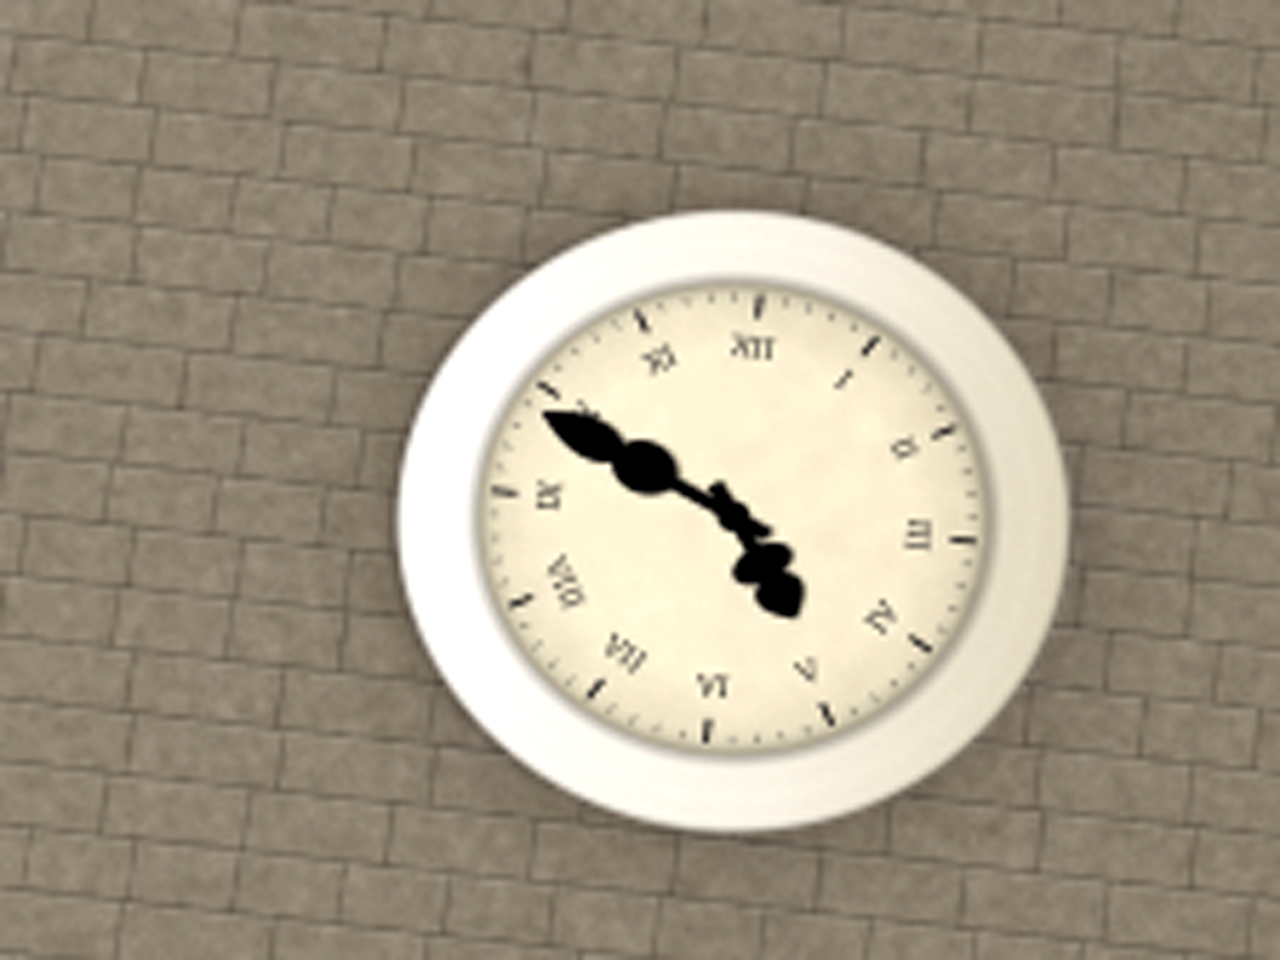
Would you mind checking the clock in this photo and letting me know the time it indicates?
4:49
